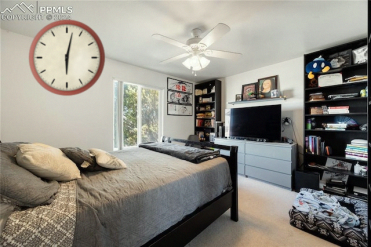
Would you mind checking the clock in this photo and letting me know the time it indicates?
6:02
